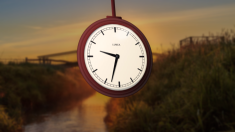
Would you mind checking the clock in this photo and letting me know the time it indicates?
9:33
